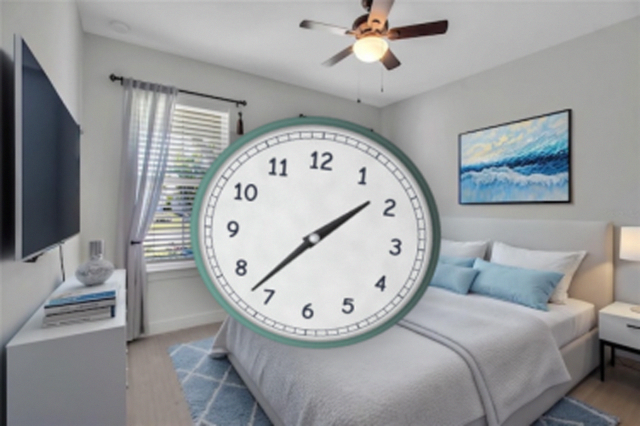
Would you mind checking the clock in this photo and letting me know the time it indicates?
1:37
